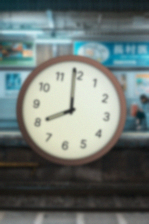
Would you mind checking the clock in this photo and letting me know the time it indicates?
7:59
